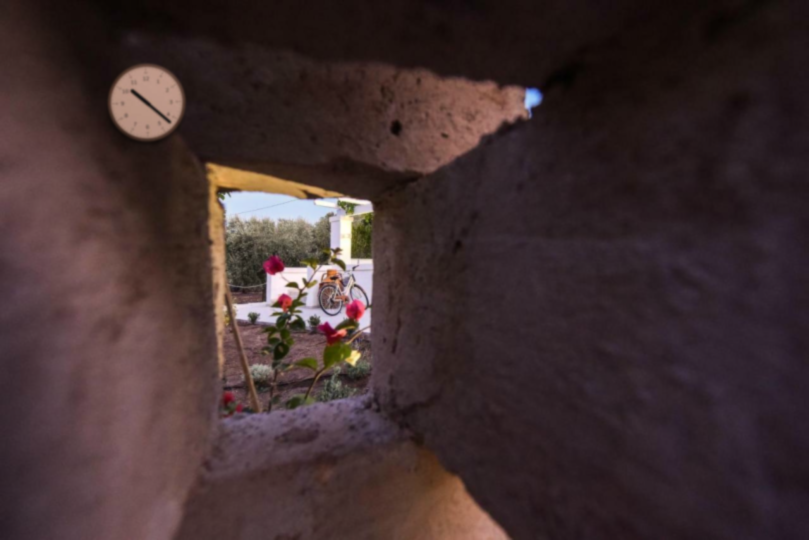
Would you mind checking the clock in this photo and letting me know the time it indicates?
10:22
